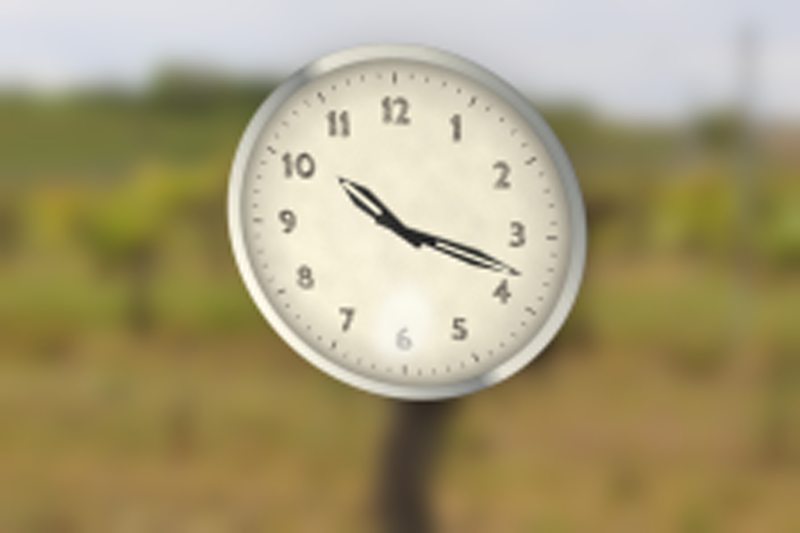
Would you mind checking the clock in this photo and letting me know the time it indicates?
10:18
